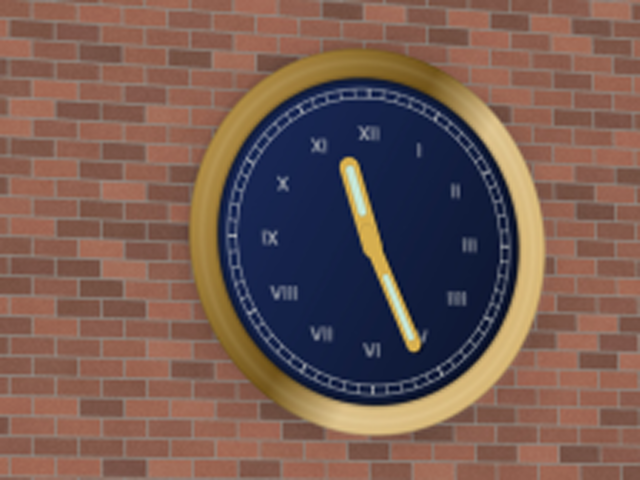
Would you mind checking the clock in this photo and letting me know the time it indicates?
11:26
